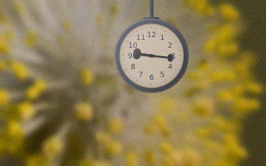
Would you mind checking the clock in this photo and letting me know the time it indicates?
9:16
